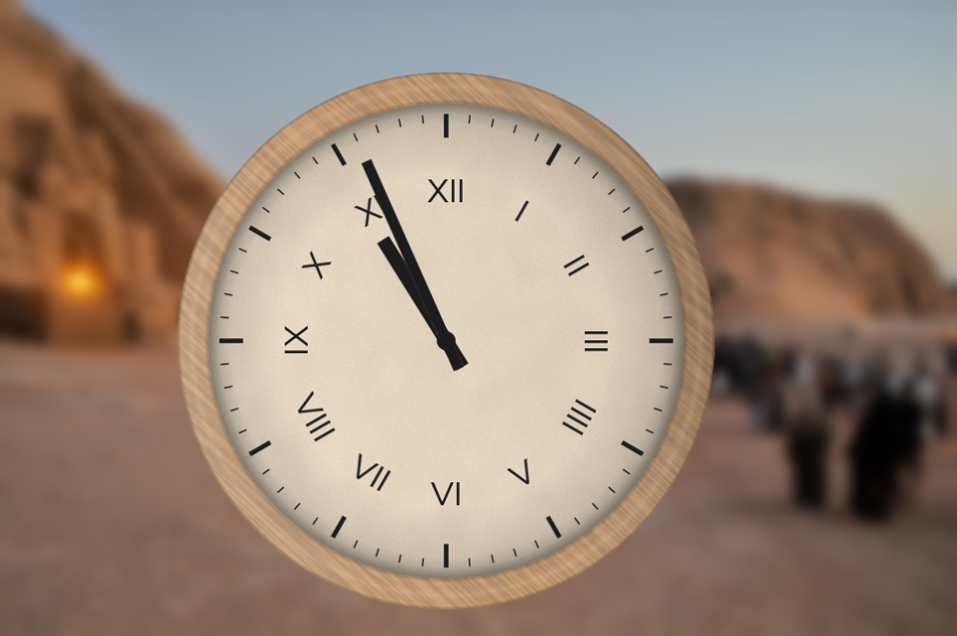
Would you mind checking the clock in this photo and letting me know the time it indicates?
10:56
